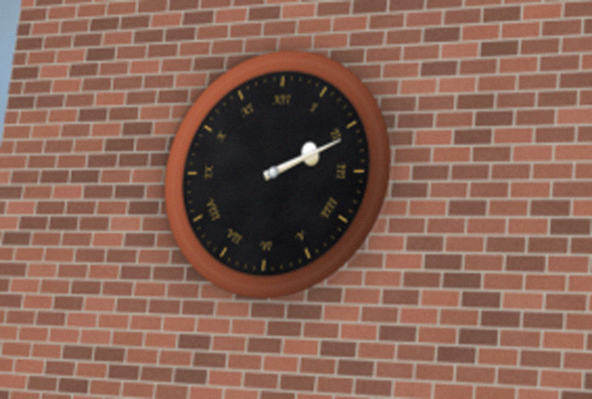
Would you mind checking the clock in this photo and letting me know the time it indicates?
2:11
